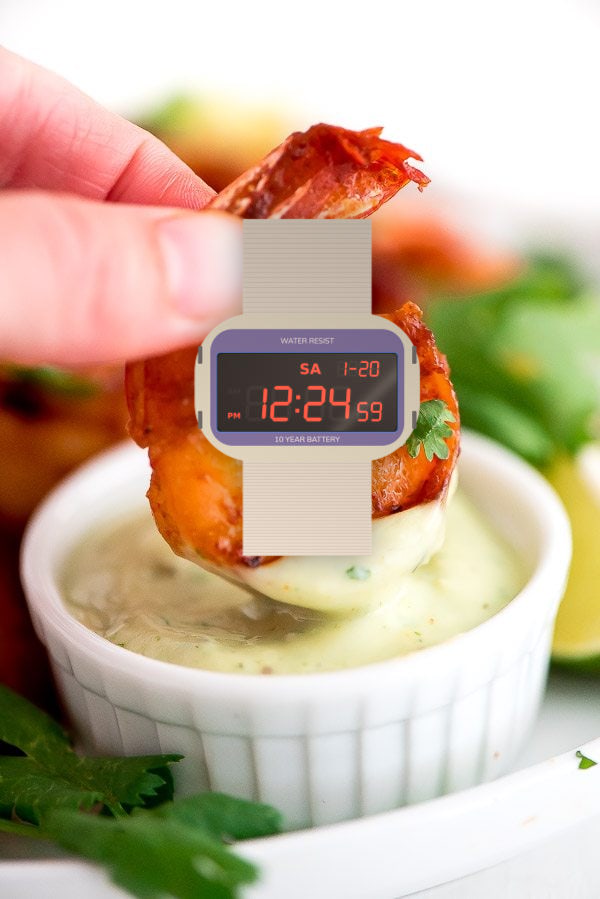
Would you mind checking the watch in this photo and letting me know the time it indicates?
12:24:59
